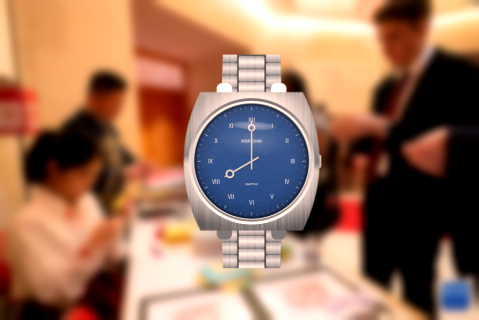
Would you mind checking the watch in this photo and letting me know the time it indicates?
8:00
